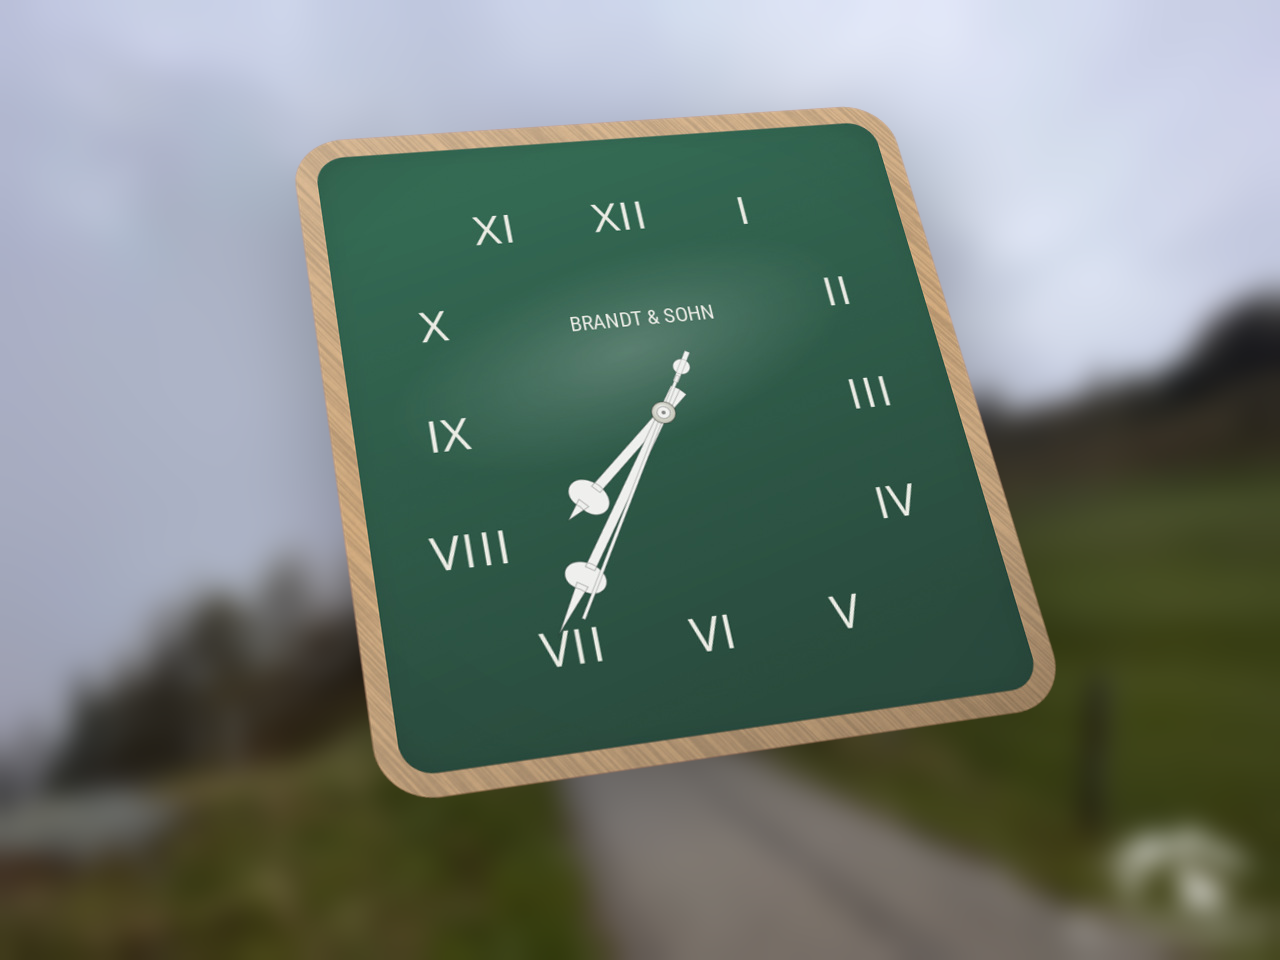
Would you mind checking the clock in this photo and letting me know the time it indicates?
7:35:35
